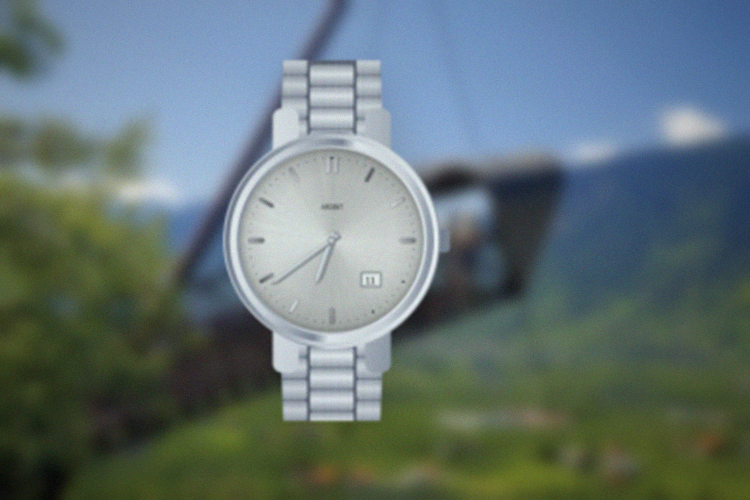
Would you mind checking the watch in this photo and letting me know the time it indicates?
6:39
